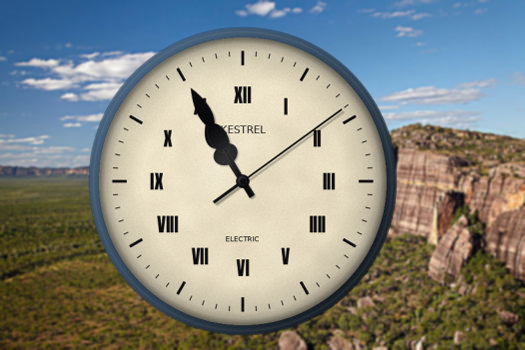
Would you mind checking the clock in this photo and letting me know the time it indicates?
10:55:09
